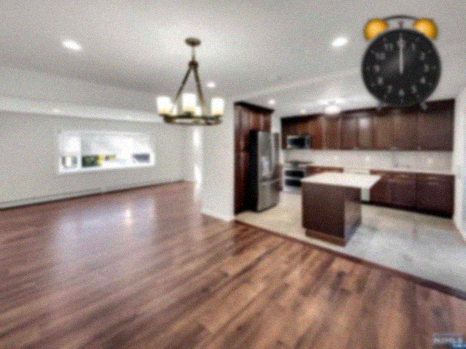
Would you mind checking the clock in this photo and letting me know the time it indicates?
12:00
